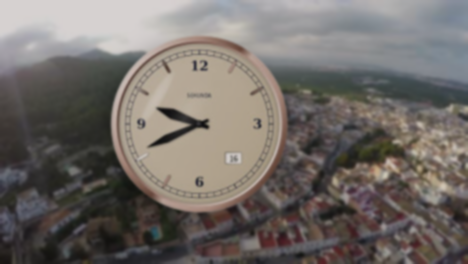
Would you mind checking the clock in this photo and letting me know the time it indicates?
9:41
